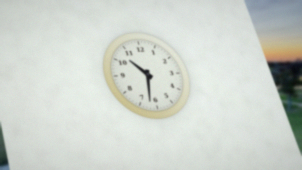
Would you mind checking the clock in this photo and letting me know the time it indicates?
10:32
